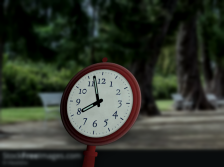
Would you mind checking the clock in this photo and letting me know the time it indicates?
7:57
